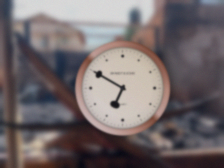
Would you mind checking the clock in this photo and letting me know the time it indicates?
6:50
